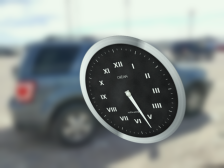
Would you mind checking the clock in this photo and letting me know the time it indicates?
5:27
